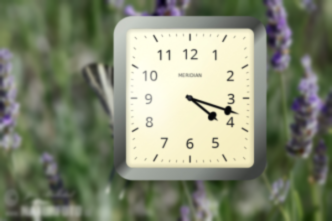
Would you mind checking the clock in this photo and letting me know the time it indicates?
4:18
